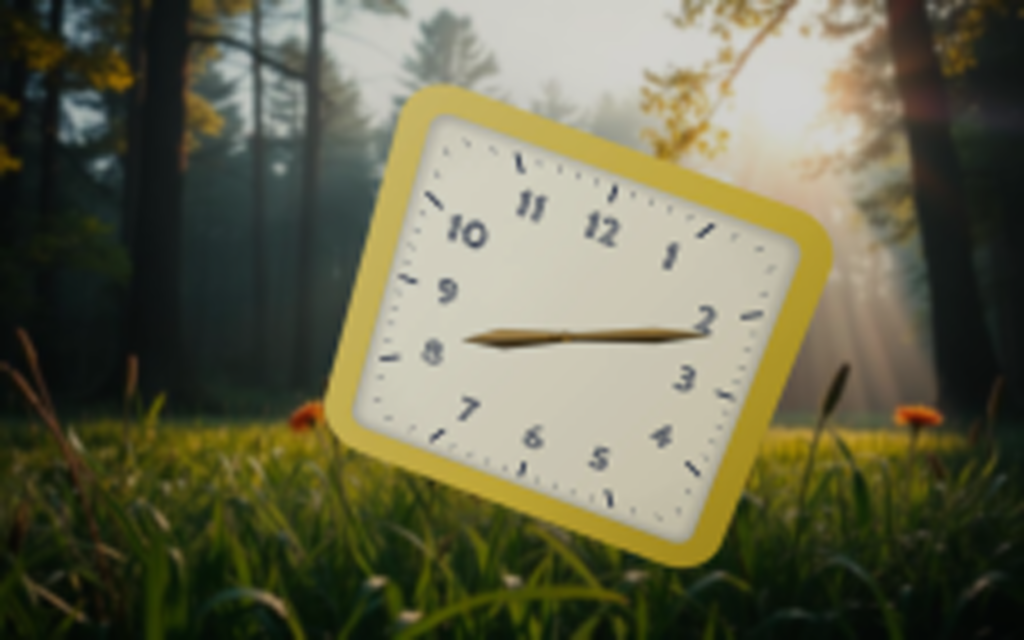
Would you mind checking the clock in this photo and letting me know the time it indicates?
8:11
